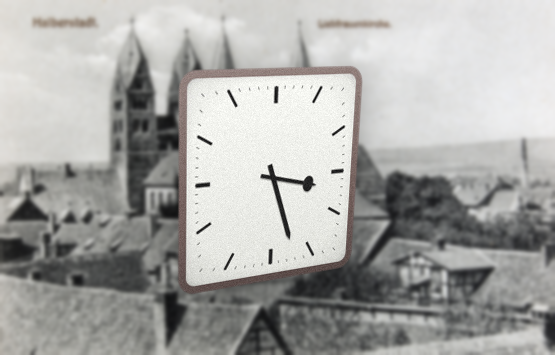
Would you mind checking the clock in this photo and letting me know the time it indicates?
3:27
